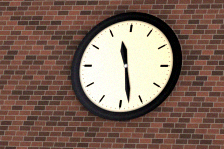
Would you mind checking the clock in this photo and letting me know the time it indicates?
11:28
